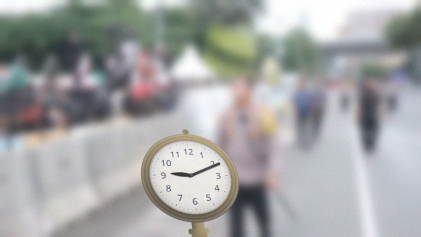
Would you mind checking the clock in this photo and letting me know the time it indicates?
9:11
